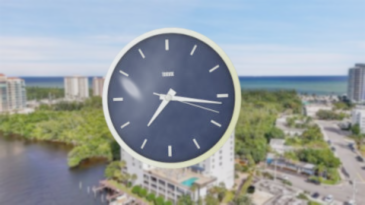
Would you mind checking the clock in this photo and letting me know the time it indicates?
7:16:18
